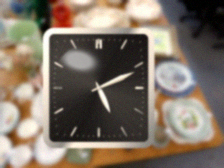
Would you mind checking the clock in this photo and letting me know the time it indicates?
5:11
